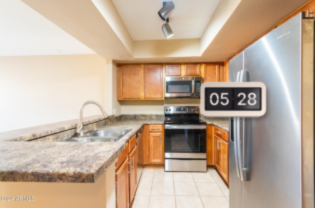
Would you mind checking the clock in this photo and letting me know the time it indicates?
5:28
